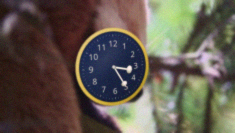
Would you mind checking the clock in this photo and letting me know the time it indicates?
3:25
